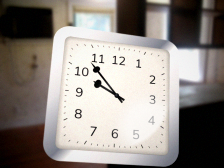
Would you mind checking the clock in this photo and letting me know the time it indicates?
9:53
